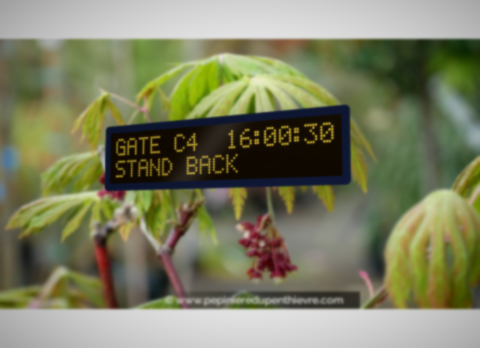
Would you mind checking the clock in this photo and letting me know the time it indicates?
16:00:30
